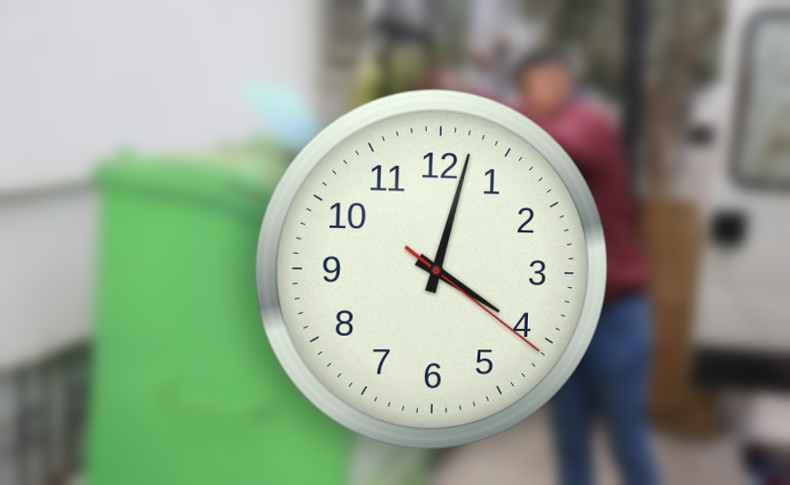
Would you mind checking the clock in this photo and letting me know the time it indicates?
4:02:21
